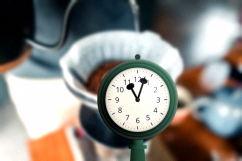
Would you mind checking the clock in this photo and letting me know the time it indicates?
11:03
